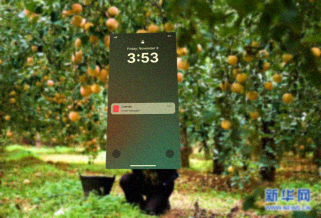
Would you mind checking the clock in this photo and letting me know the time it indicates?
3:53
